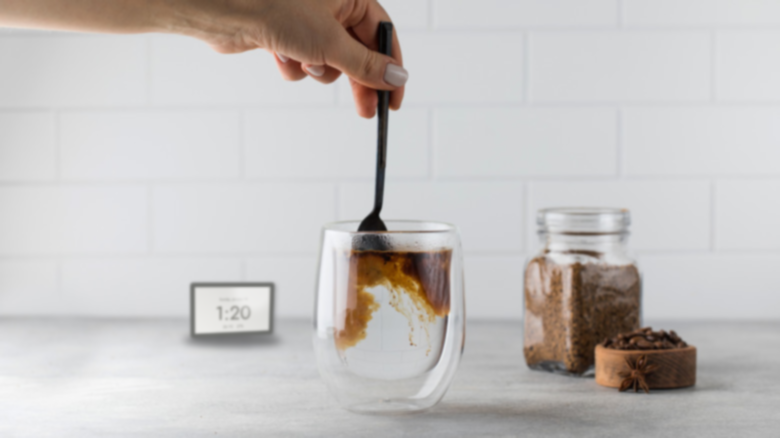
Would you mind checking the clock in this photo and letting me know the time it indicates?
1:20
